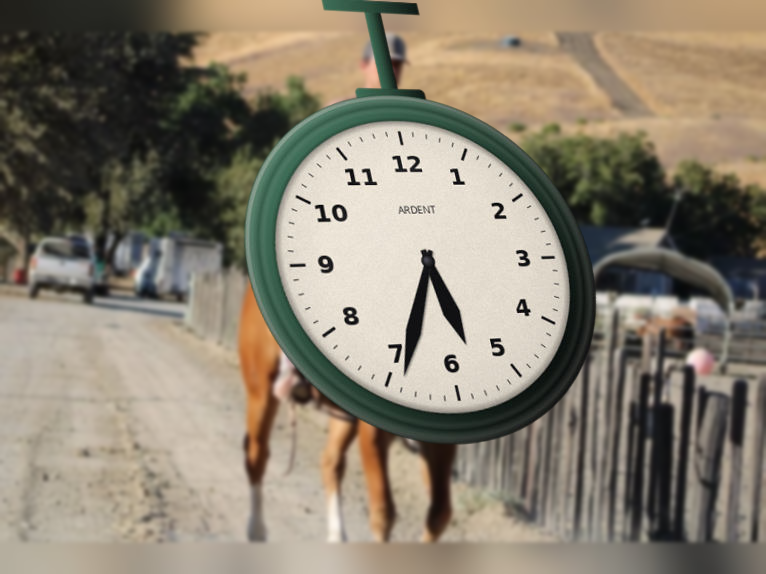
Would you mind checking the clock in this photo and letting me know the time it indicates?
5:34
